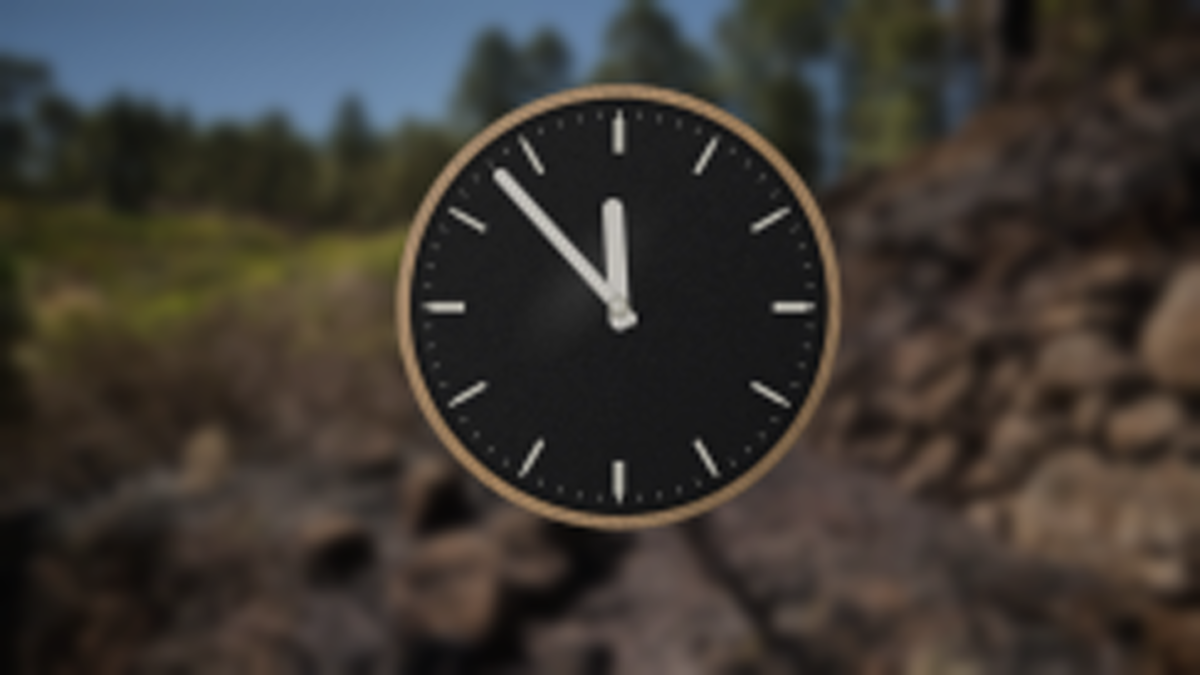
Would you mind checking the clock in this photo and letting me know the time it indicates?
11:53
